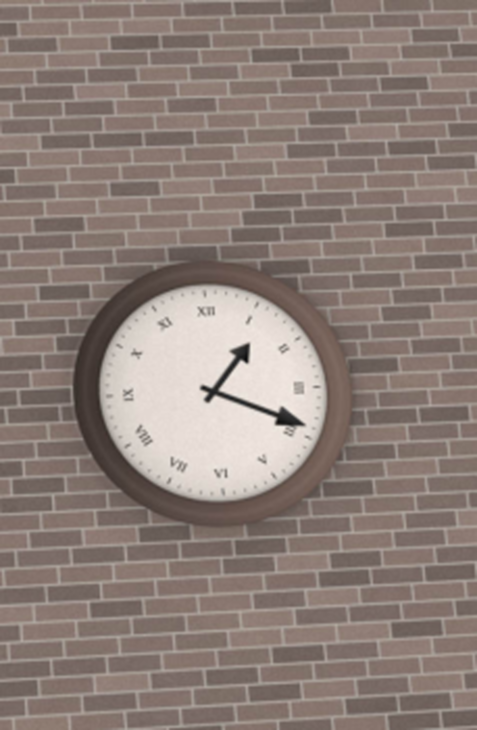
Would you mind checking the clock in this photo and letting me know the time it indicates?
1:19
